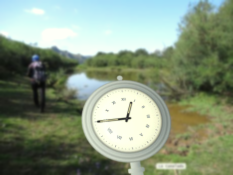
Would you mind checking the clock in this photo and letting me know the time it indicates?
12:45
